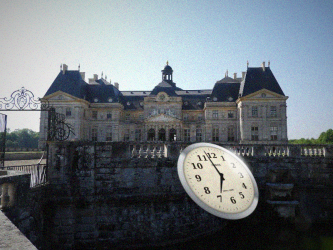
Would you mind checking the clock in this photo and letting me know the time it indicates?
6:58
